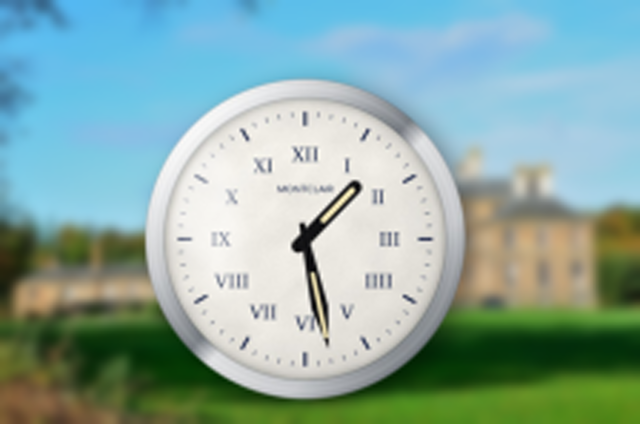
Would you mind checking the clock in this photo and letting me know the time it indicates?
1:28
